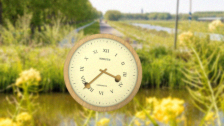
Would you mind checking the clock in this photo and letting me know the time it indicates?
3:37
